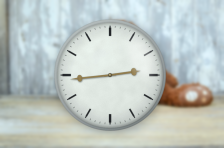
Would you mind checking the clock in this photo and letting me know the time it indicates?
2:44
